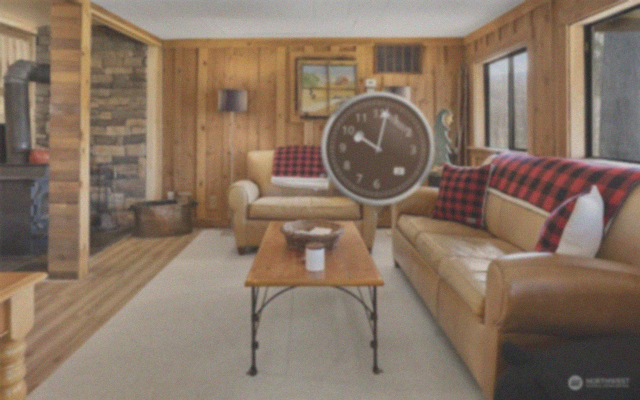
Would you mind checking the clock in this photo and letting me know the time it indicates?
10:02
